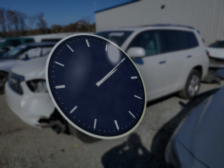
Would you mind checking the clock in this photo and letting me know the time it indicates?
2:10
